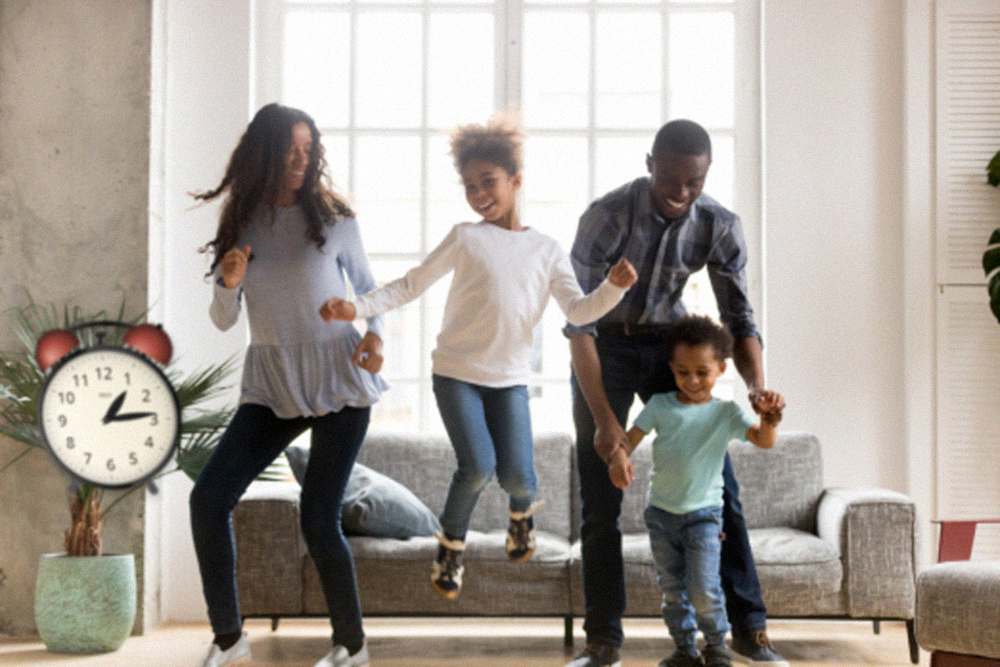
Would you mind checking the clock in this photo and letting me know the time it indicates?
1:14
